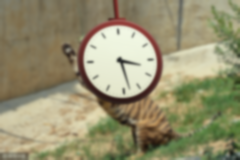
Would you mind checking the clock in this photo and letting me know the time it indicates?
3:28
